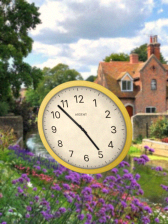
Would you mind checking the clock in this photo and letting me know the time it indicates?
4:53
